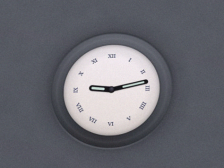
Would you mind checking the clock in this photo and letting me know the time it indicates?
9:13
